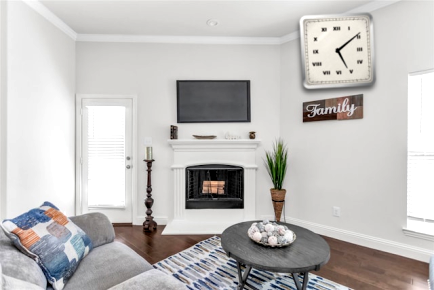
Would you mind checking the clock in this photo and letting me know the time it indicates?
5:09
